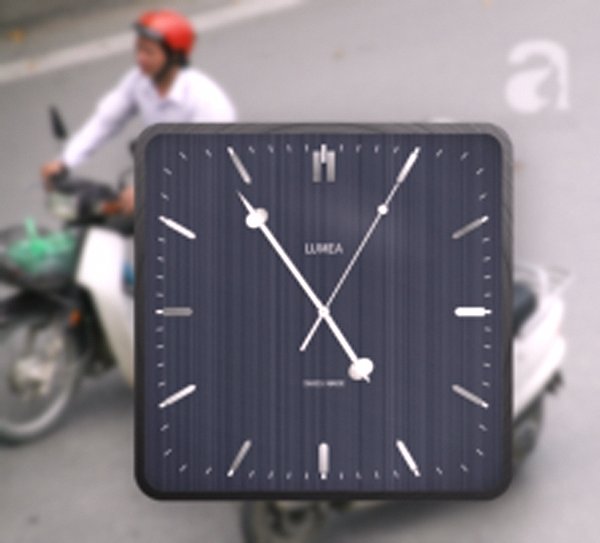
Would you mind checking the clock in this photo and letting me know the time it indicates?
4:54:05
